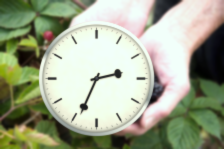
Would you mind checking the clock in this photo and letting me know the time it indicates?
2:34
